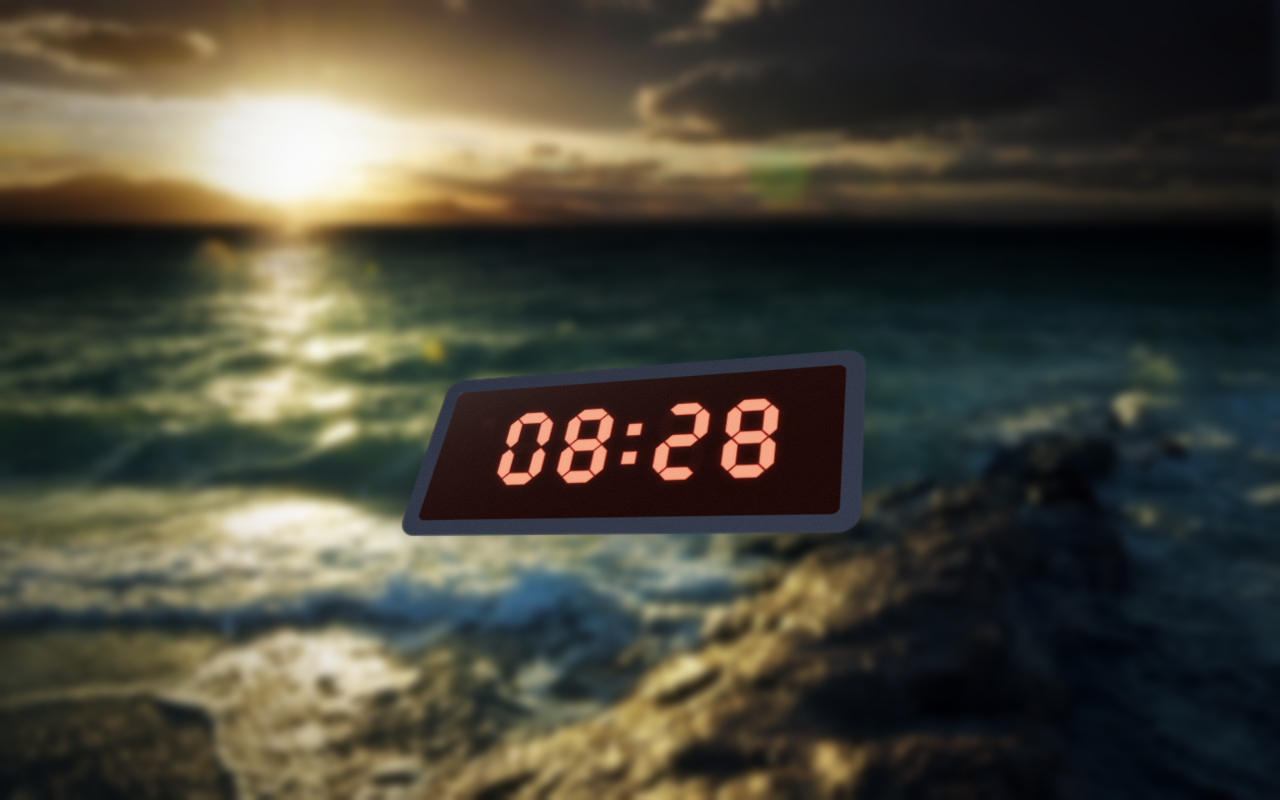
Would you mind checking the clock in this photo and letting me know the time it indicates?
8:28
